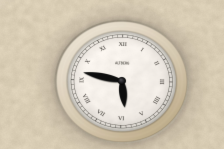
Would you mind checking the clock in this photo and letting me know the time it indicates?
5:47
